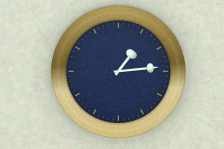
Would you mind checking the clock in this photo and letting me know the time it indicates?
1:14
